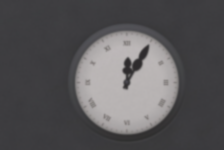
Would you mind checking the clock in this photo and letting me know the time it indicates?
12:05
